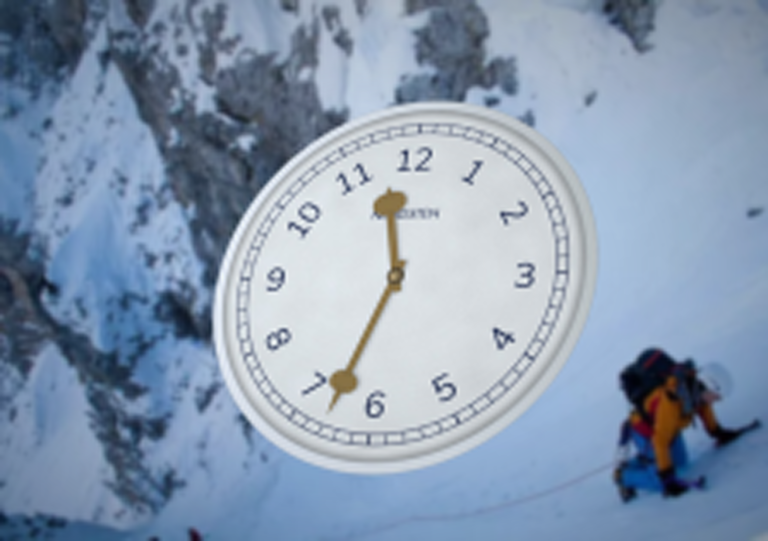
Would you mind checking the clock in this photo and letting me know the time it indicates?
11:33
